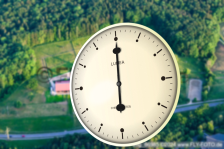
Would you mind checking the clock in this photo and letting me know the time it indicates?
6:00
